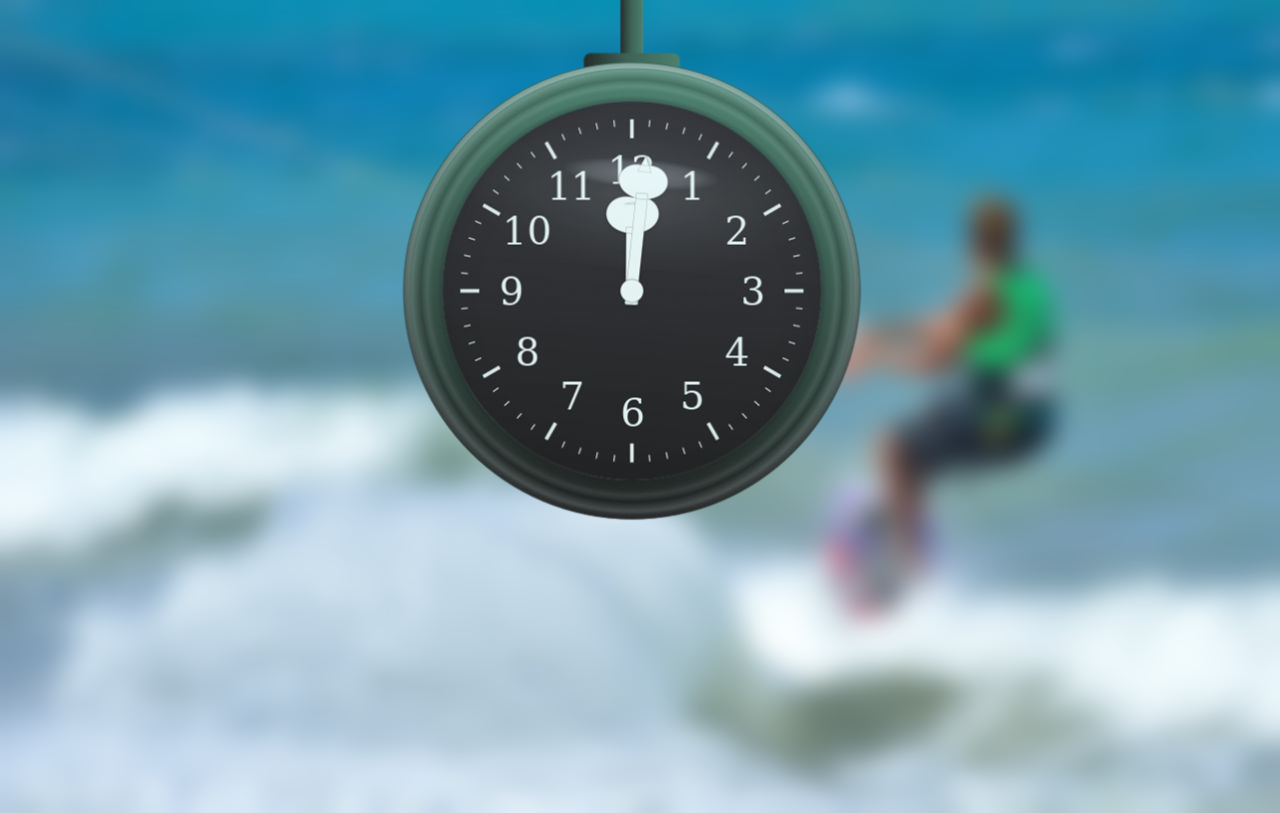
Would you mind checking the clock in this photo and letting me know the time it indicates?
12:01
